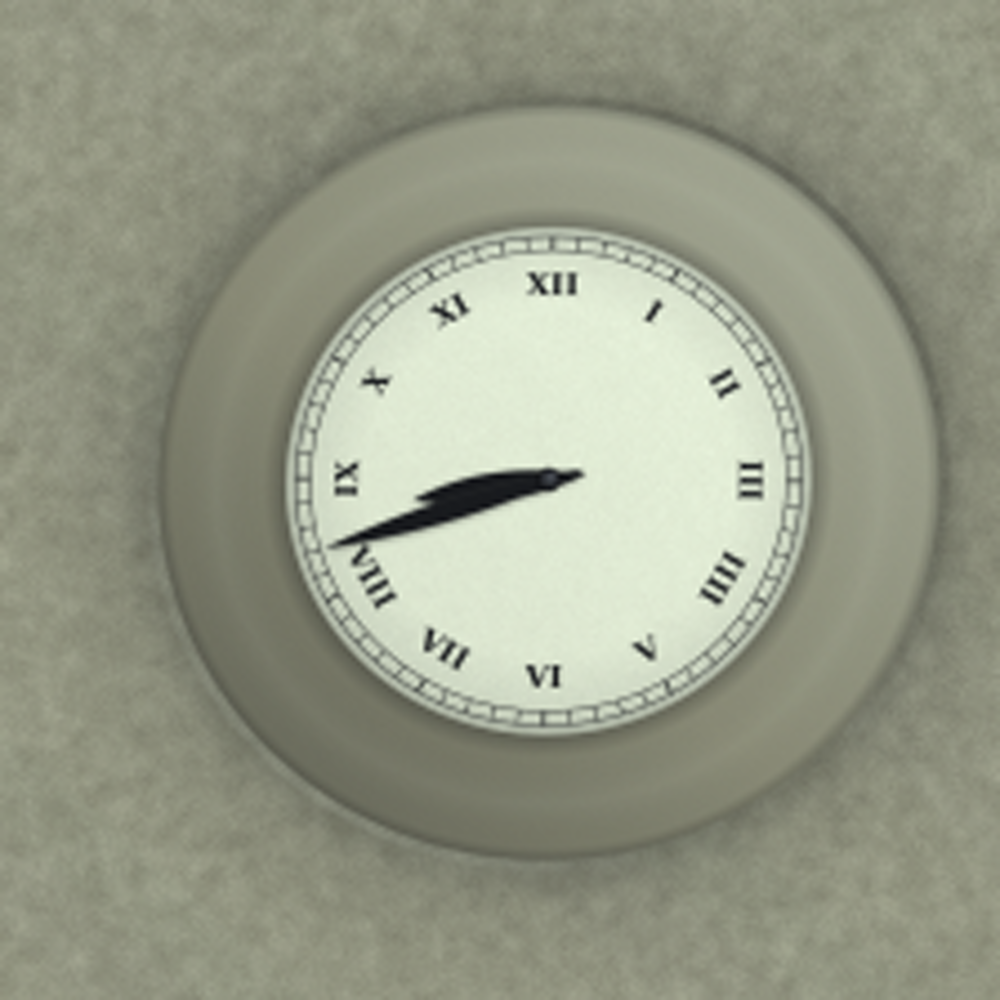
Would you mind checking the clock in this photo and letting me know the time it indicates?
8:42
